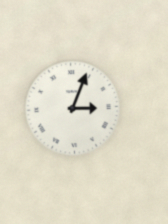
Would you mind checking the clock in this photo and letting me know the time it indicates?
3:04
